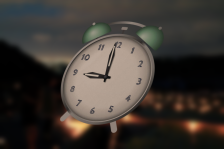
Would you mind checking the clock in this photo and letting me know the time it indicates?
8:59
